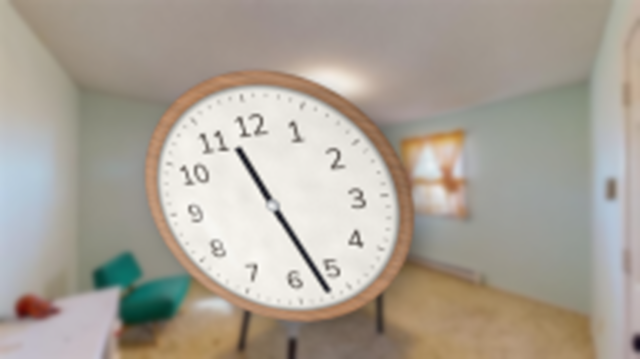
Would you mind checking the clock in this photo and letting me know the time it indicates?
11:27
